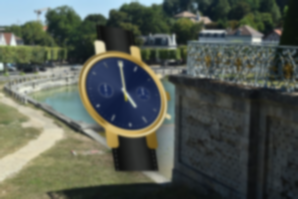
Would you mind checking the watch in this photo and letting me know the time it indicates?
5:00
